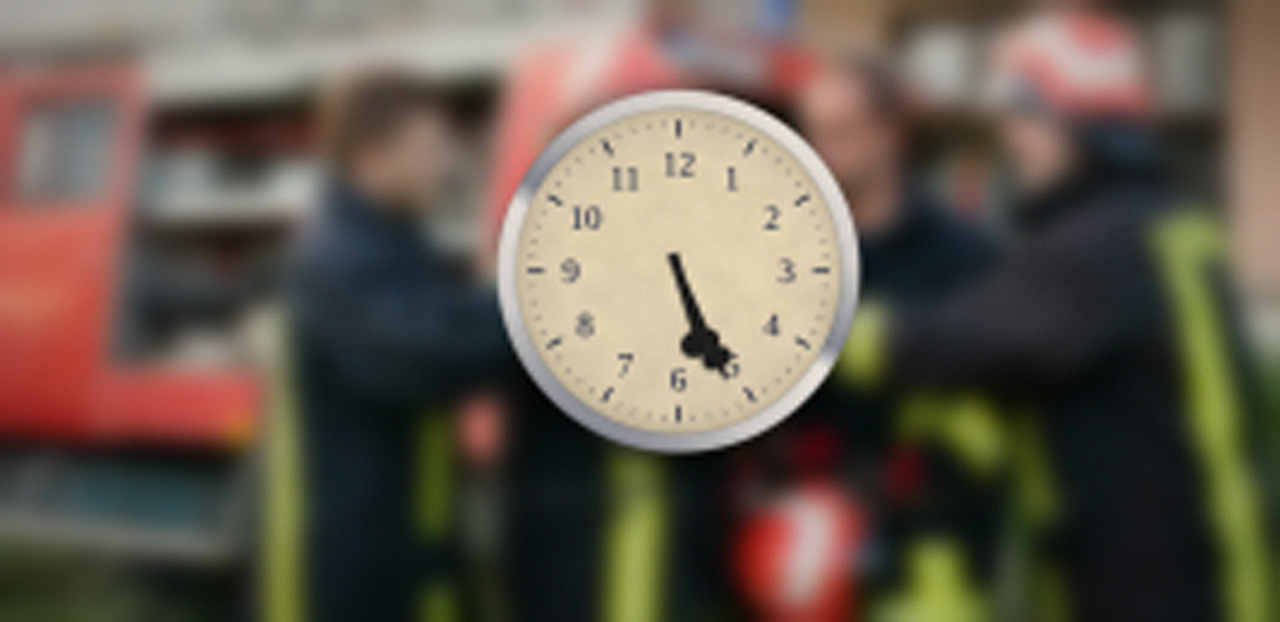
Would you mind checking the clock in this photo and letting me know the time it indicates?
5:26
